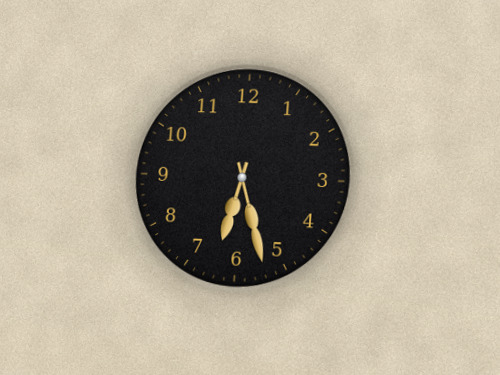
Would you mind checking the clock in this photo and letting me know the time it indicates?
6:27
